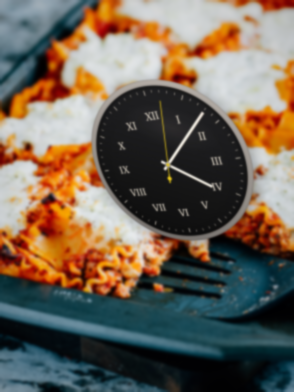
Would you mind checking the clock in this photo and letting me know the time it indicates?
4:08:02
